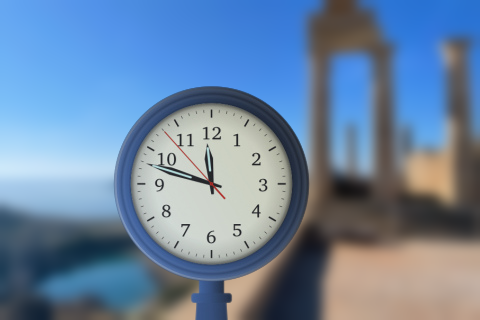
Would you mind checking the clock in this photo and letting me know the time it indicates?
11:47:53
